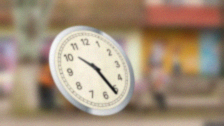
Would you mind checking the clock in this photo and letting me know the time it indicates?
10:26
